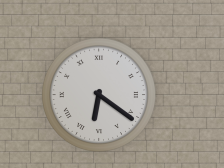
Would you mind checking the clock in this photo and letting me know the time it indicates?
6:21
